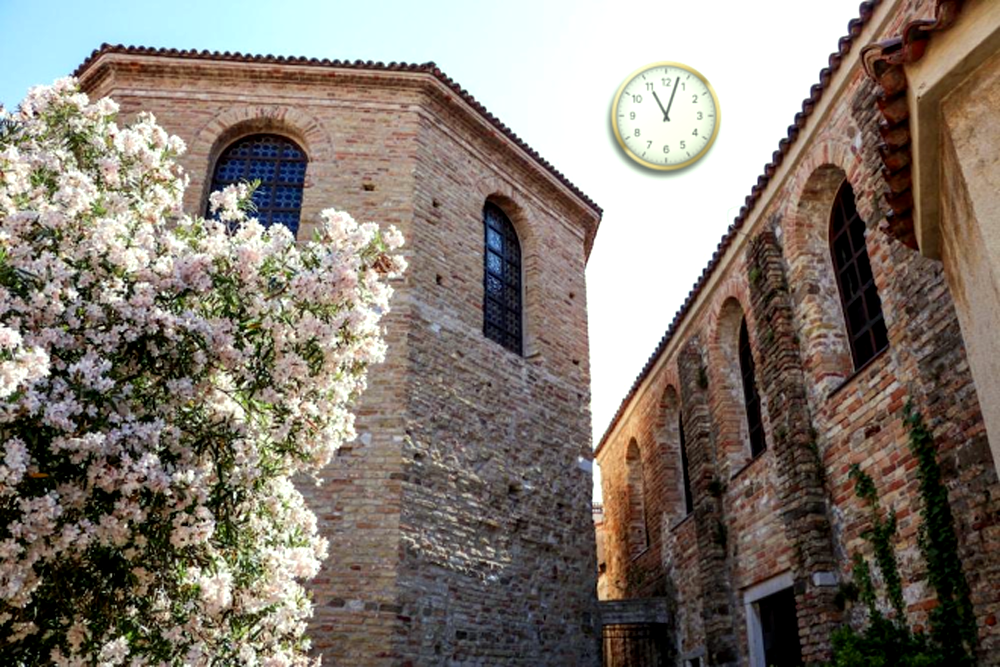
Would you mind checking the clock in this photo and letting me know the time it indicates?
11:03
